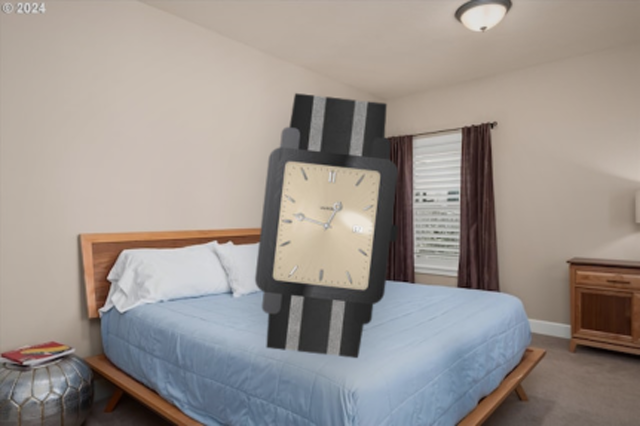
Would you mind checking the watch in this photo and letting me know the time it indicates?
12:47
